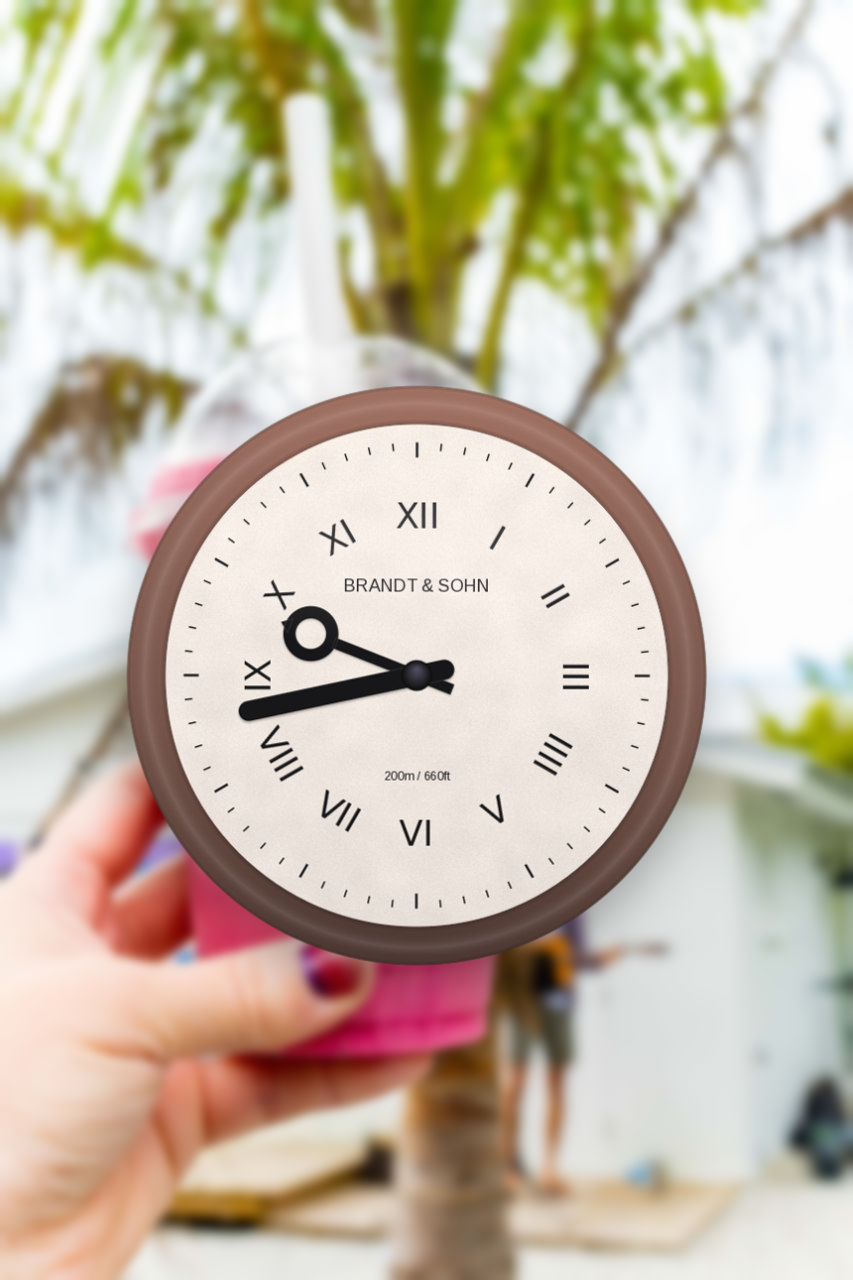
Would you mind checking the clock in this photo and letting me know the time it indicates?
9:43
